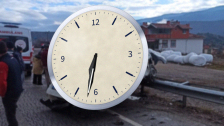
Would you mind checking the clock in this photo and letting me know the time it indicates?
6:32
